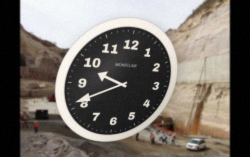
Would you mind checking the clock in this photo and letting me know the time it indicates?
9:41
